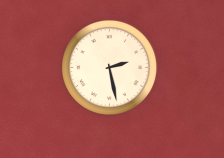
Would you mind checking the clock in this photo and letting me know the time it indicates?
2:28
